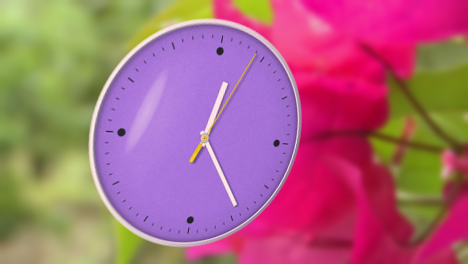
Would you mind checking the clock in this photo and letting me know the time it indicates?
12:24:04
